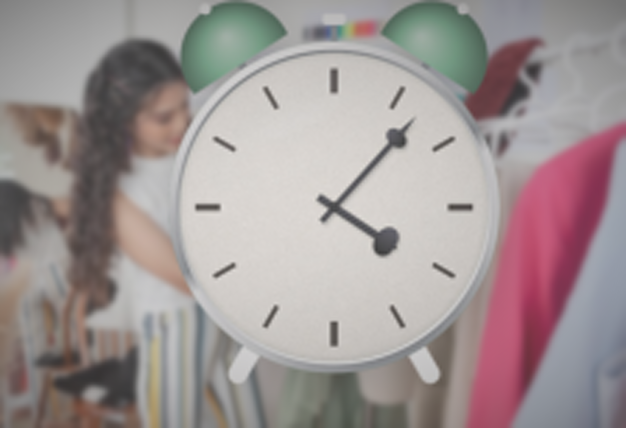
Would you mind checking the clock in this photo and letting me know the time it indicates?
4:07
